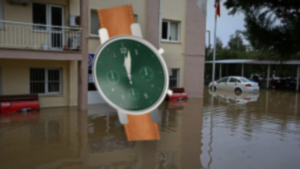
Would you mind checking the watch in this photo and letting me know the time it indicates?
12:02
